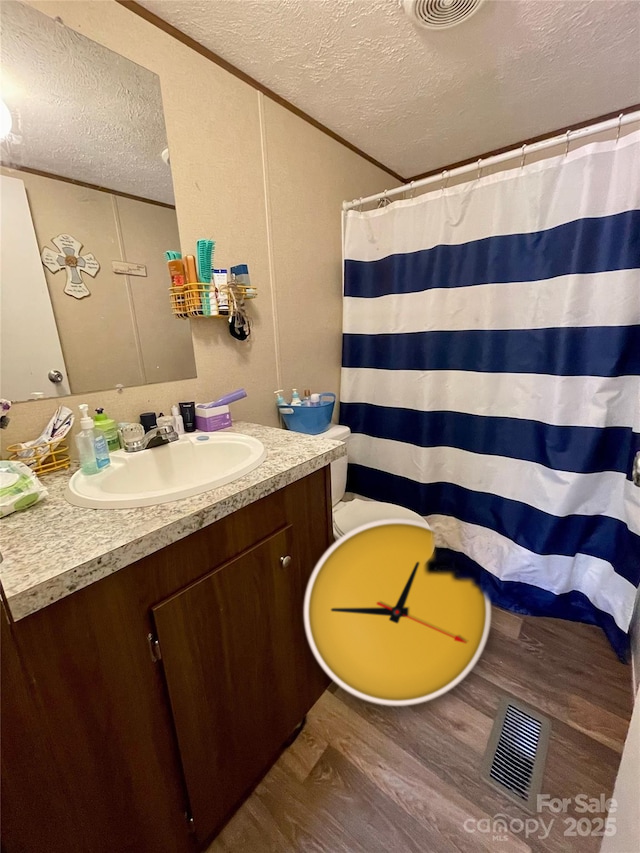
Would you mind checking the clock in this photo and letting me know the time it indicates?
12:45:19
